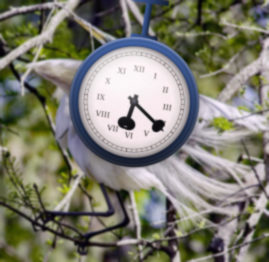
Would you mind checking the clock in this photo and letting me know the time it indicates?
6:21
